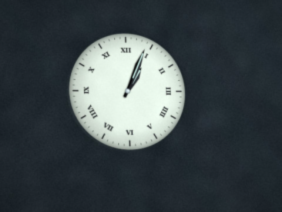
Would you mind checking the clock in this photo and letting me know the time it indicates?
1:04
